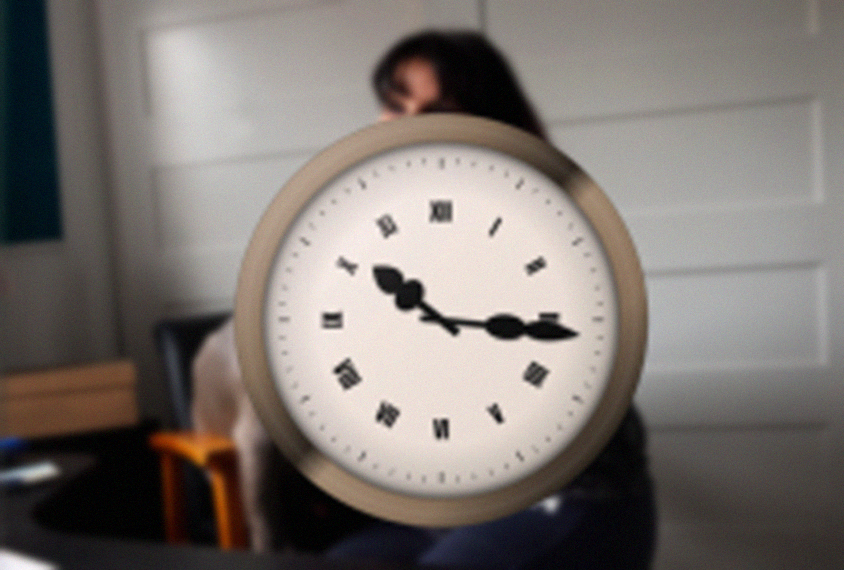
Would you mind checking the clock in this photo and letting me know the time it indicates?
10:16
